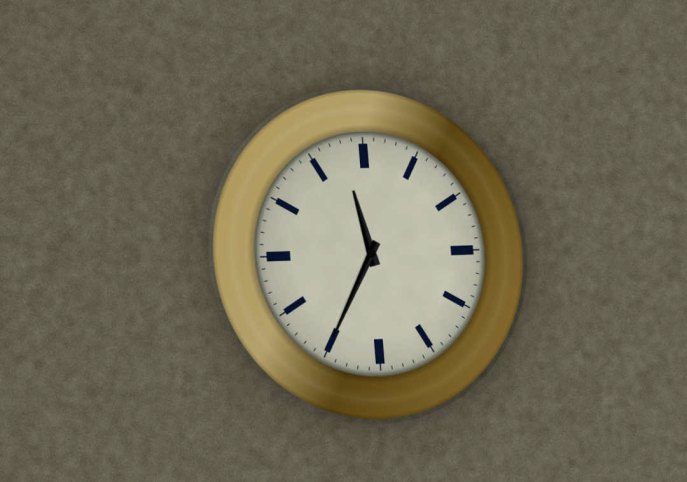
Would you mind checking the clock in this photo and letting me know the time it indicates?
11:35
